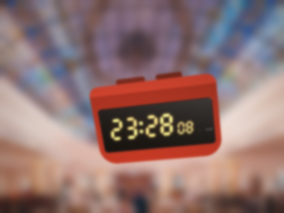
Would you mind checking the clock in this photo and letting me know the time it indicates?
23:28:08
